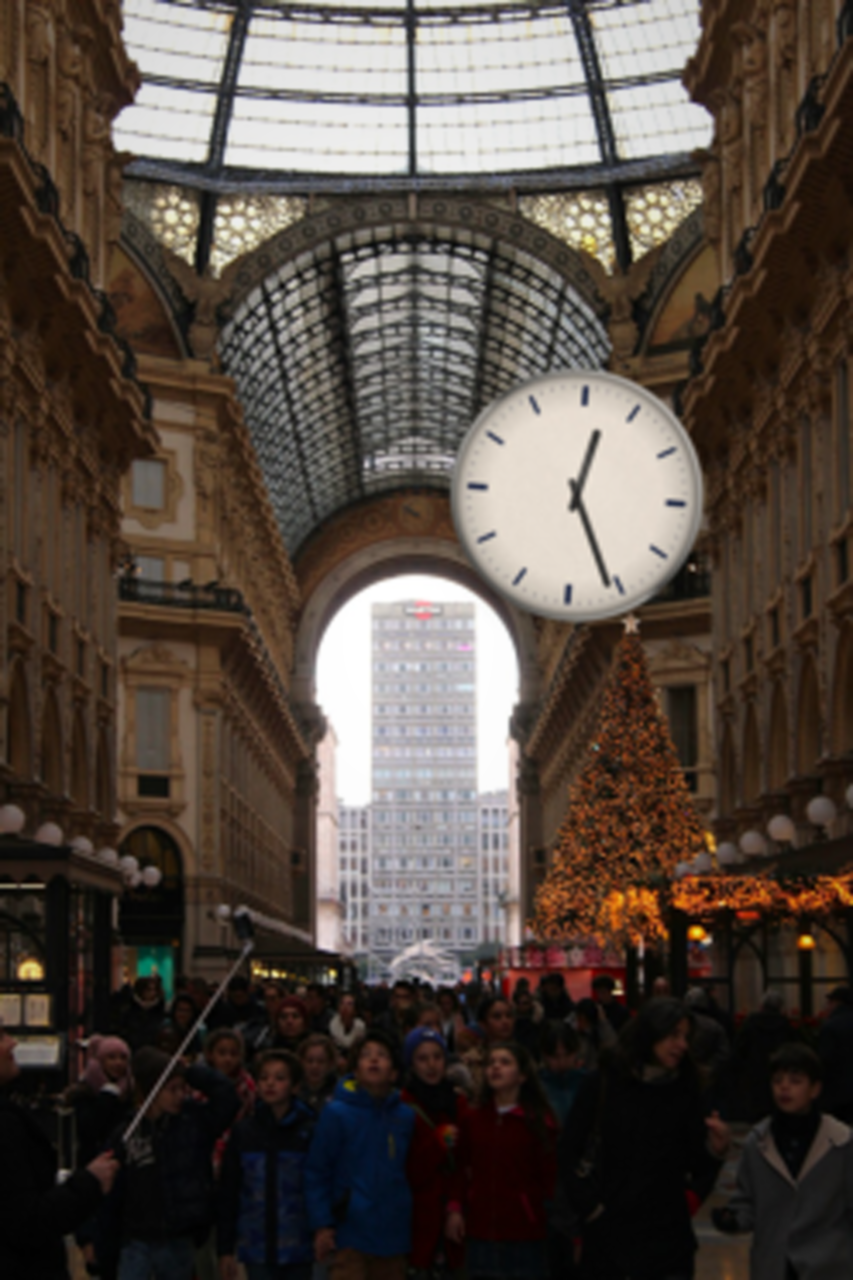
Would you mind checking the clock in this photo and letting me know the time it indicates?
12:26
